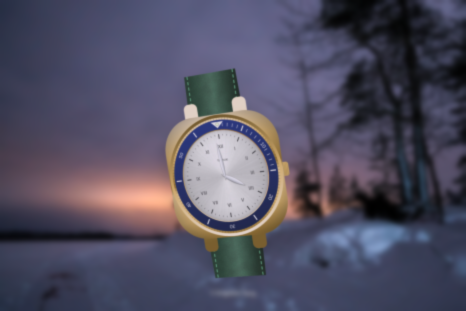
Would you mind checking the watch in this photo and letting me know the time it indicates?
3:59
